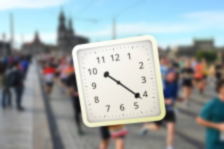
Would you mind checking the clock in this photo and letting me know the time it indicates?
10:22
